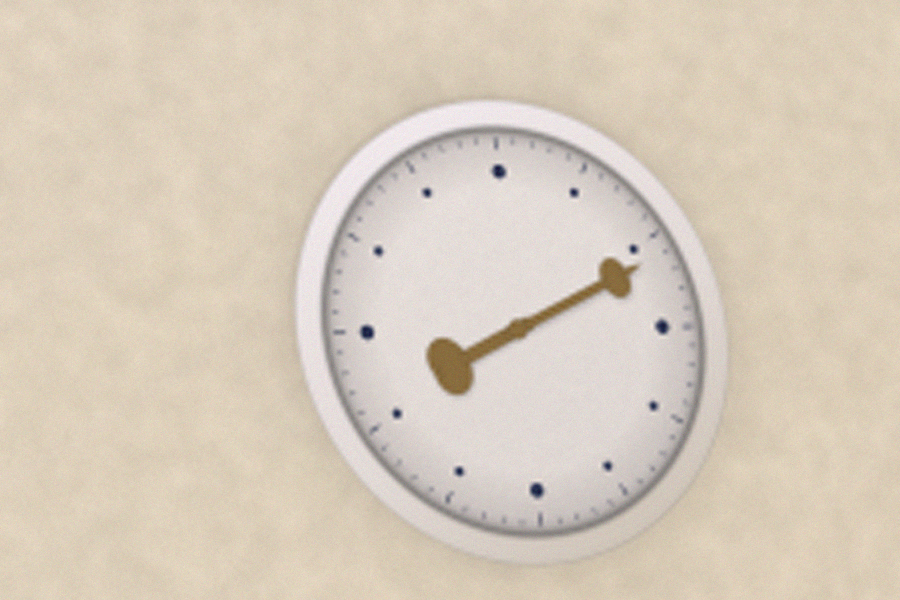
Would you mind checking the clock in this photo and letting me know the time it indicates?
8:11
